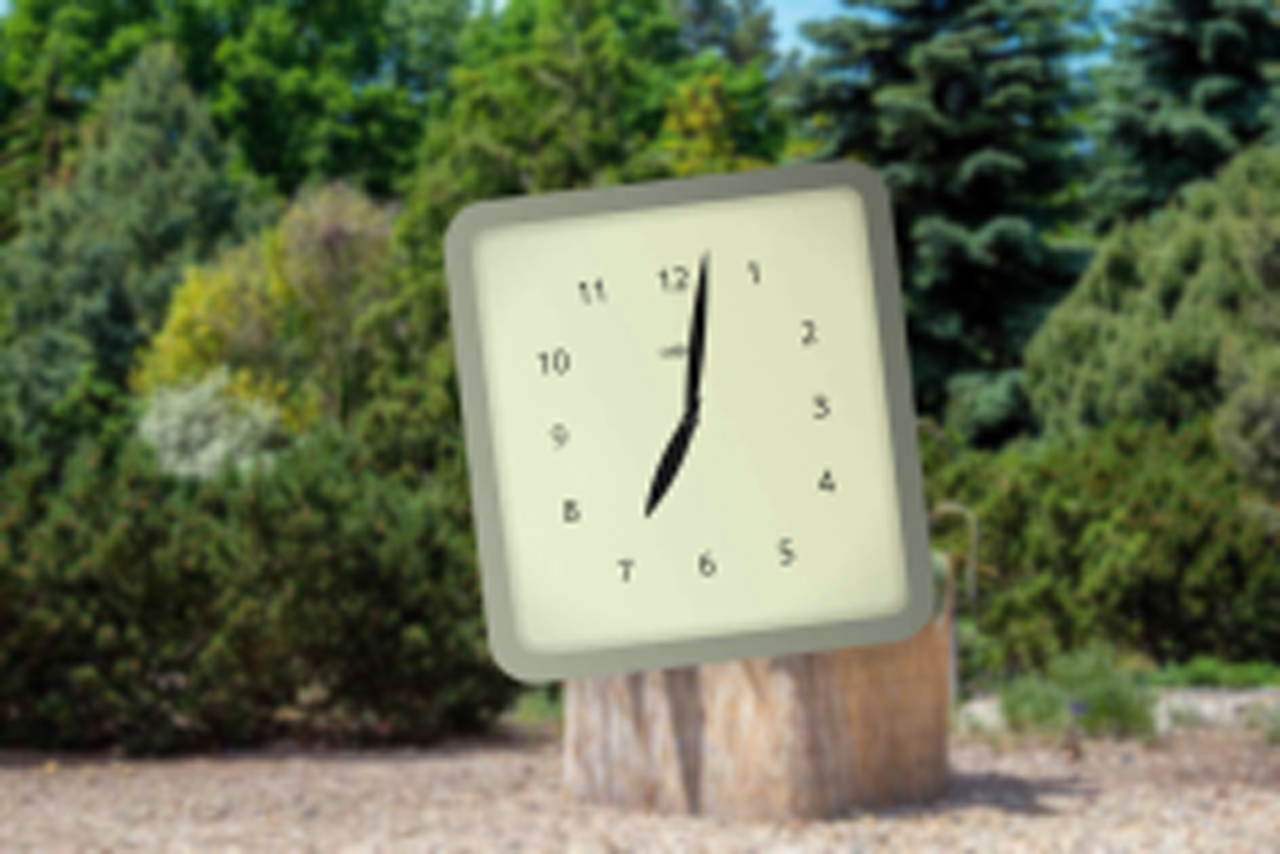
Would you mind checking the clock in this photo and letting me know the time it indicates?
7:02
